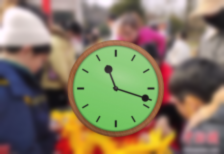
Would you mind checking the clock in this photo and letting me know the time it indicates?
11:18
